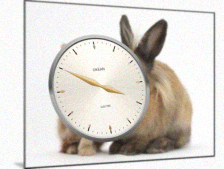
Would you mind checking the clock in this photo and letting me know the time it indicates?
3:50
